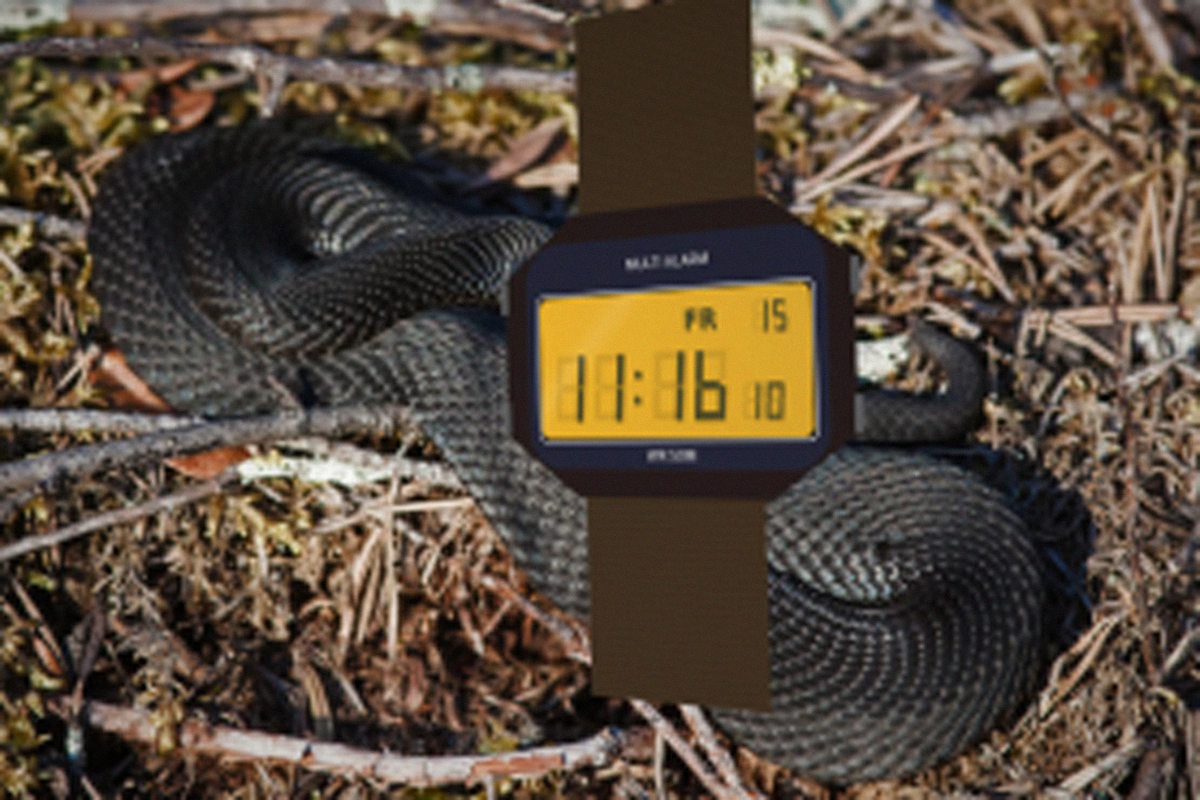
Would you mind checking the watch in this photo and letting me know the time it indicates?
11:16:10
